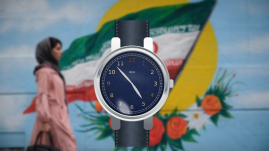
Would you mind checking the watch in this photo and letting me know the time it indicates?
4:53
